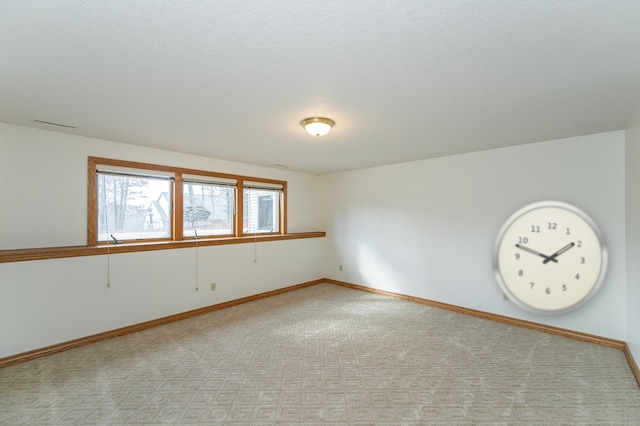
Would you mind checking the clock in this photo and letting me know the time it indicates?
1:48
